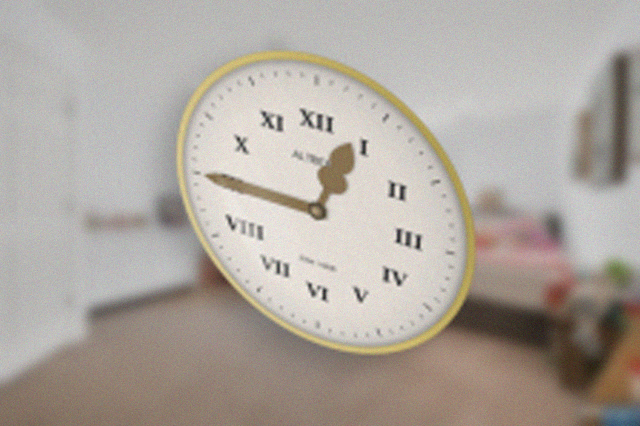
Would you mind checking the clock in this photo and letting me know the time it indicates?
12:45
